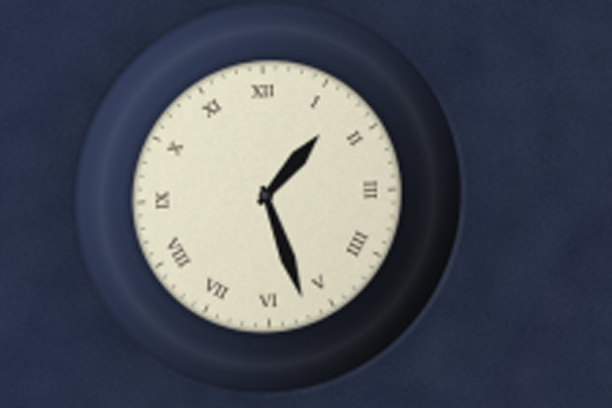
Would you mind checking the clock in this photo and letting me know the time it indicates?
1:27
